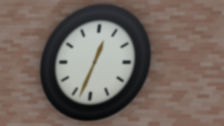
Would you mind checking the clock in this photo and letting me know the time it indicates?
12:33
